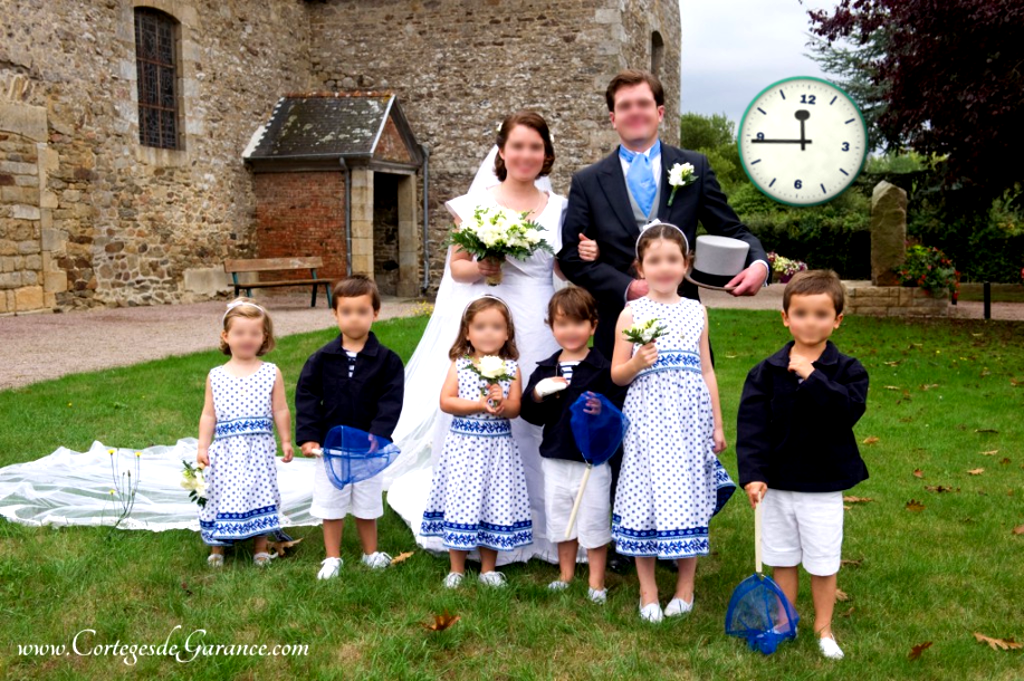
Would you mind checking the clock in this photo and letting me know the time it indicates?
11:44
